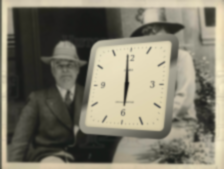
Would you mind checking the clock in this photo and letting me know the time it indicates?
5:59
